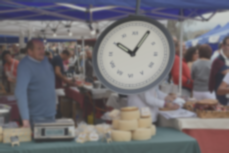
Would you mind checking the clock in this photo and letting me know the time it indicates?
10:05
